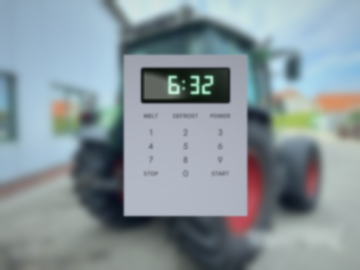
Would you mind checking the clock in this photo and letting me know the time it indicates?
6:32
